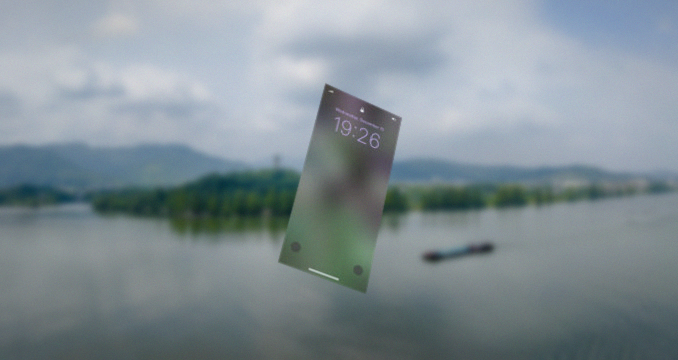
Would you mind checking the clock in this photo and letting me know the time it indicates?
19:26
